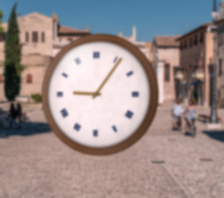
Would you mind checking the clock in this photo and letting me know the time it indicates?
9:06
